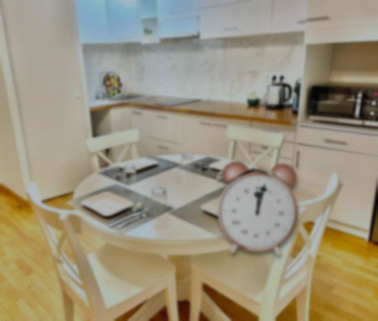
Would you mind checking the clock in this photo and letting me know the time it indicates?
12:02
